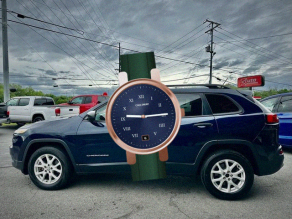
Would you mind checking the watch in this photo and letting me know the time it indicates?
9:15
